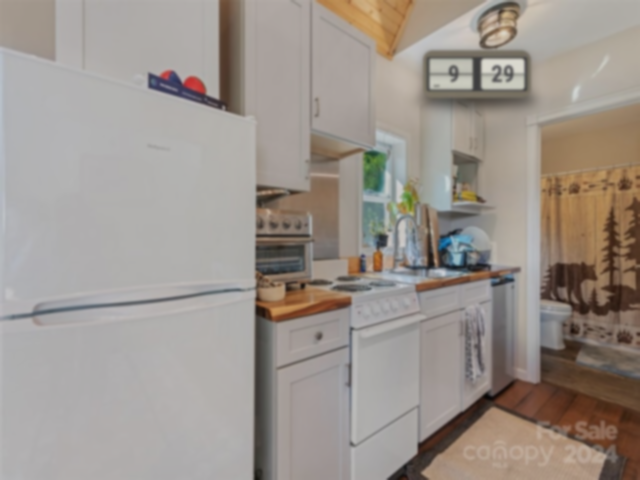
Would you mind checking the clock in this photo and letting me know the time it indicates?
9:29
